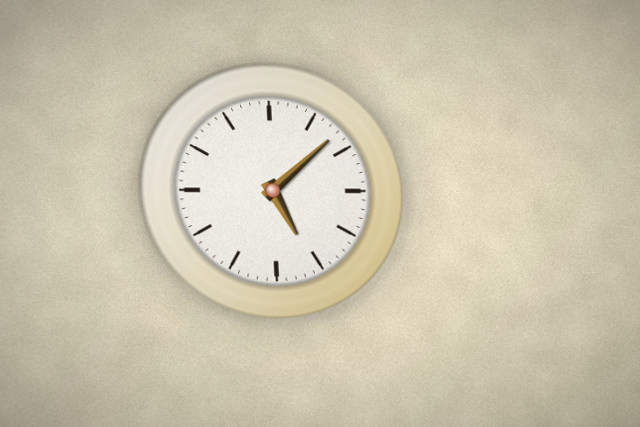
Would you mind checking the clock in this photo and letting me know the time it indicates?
5:08
